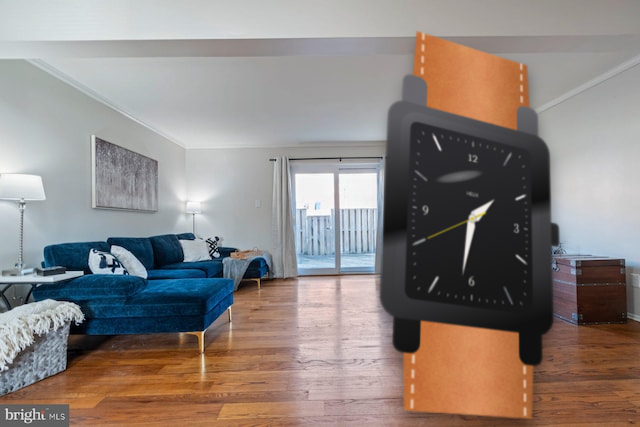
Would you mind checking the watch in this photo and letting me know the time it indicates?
1:31:40
